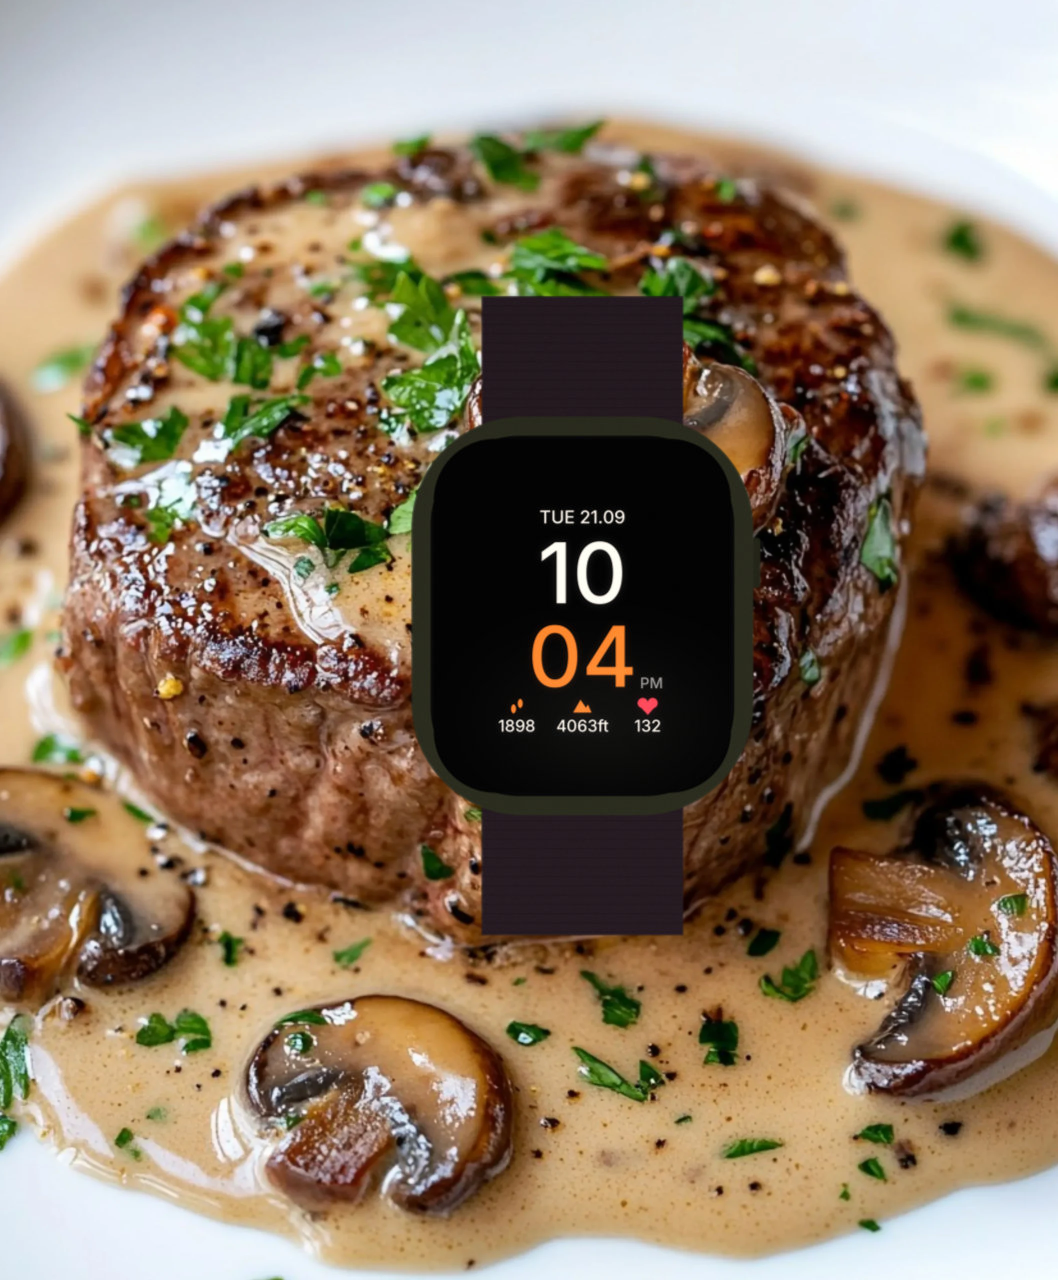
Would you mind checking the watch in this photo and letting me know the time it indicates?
10:04
